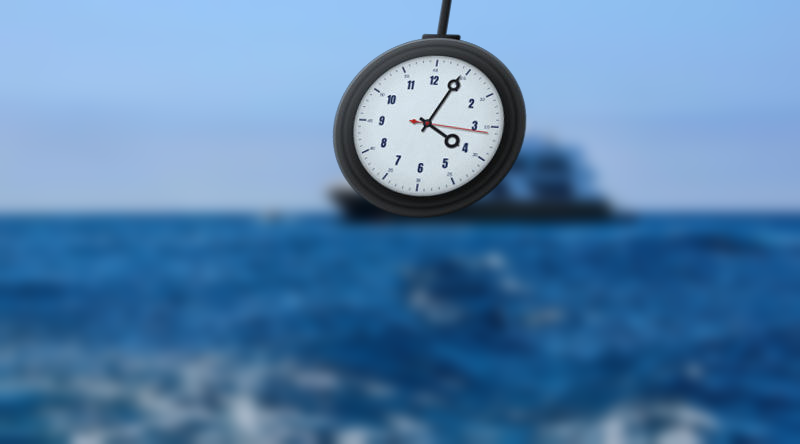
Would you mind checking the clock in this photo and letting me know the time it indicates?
4:04:16
